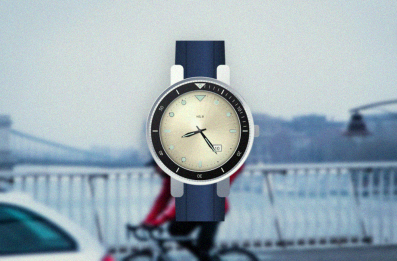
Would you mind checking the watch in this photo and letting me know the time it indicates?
8:24
